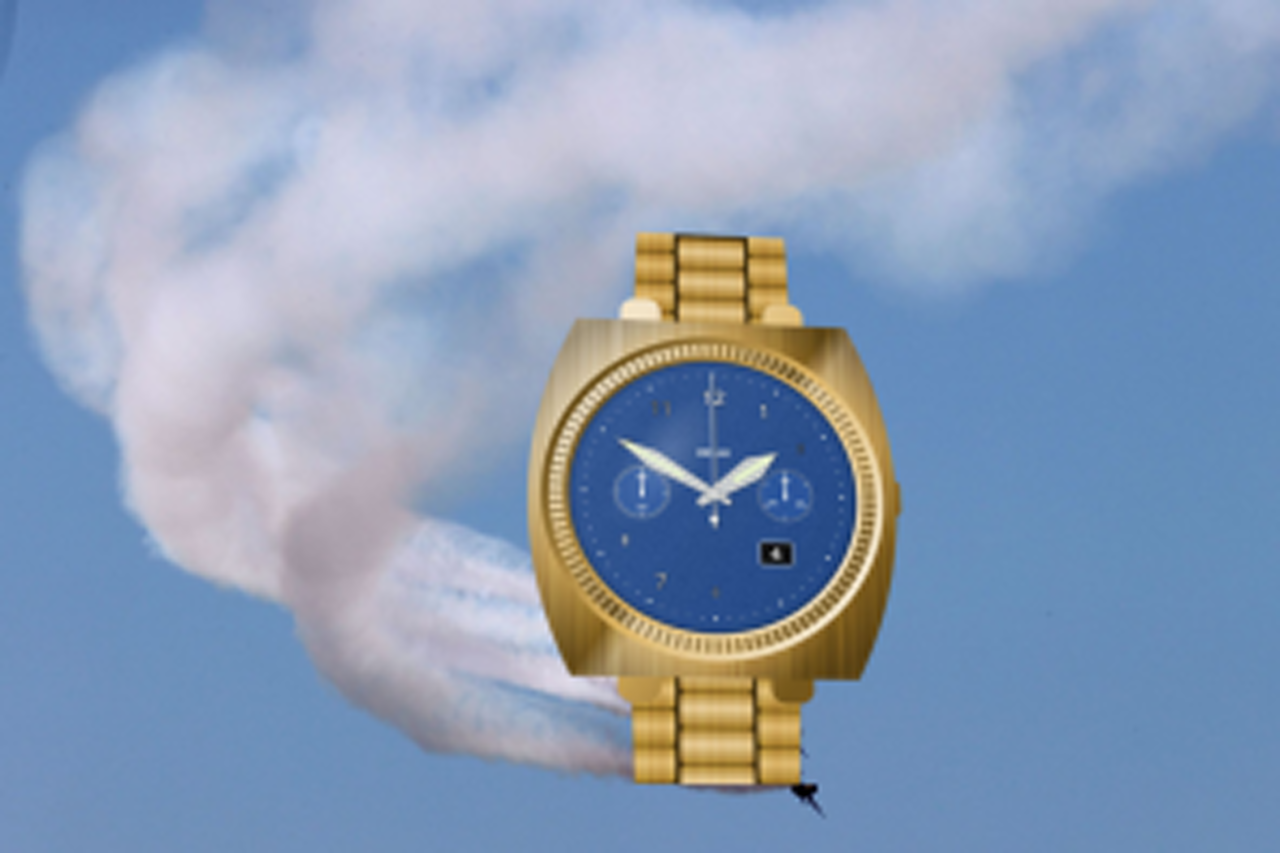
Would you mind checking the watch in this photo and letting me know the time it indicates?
1:50
